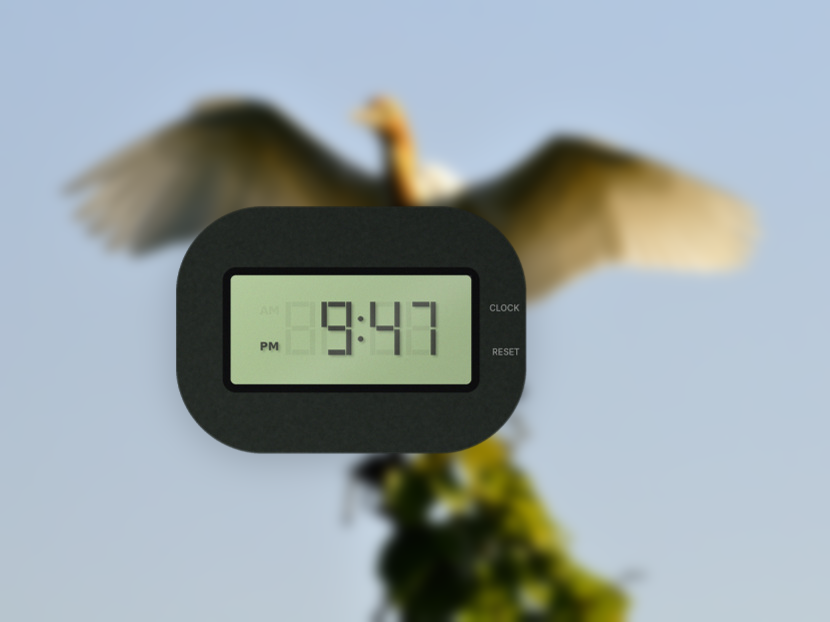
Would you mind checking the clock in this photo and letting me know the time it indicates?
9:47
